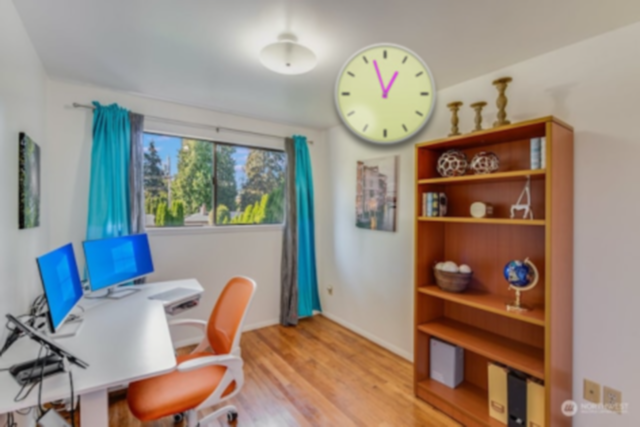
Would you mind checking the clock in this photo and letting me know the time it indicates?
12:57
